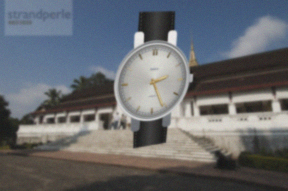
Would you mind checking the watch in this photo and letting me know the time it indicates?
2:26
